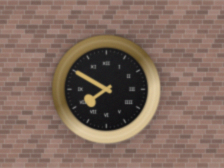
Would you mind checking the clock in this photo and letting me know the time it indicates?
7:50
